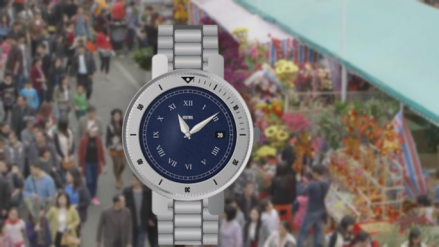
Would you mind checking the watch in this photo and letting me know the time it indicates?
11:09
